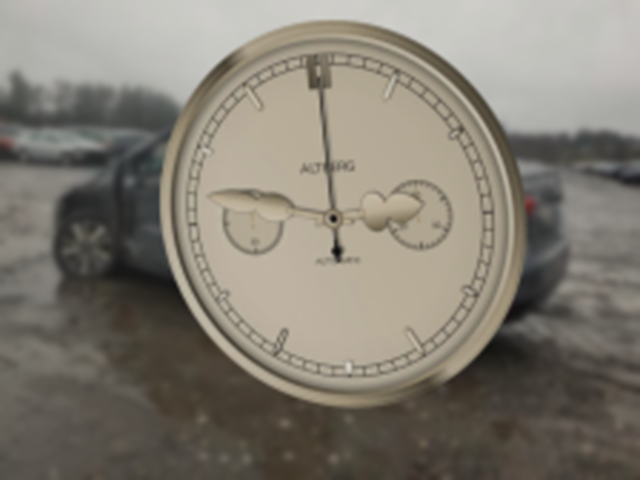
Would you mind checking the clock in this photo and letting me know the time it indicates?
2:47
